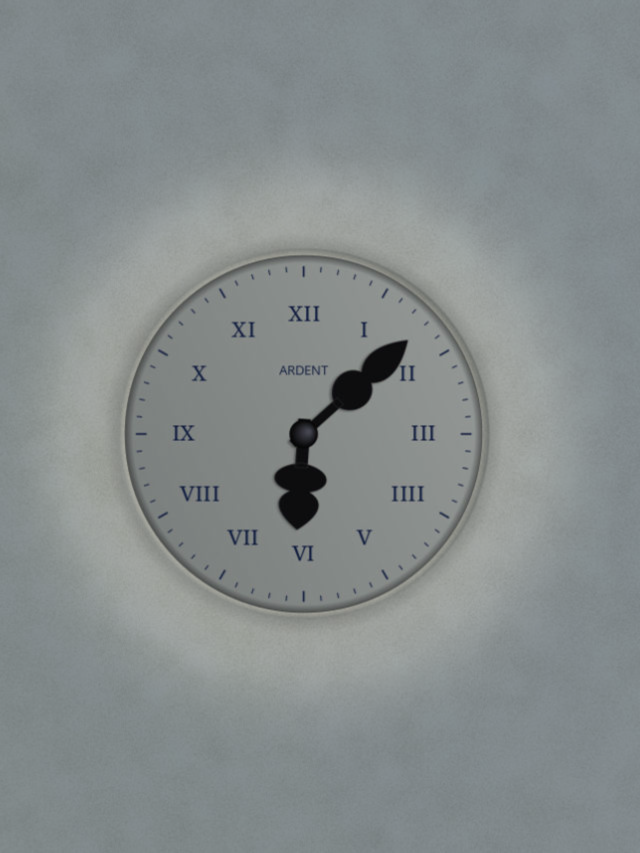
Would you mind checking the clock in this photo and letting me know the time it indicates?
6:08
